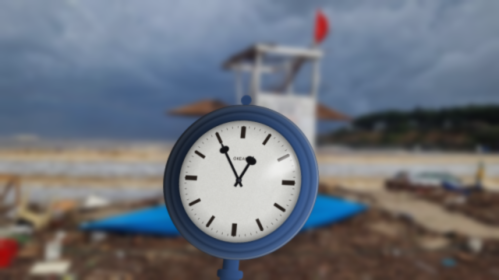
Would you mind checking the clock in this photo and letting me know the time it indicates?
12:55
